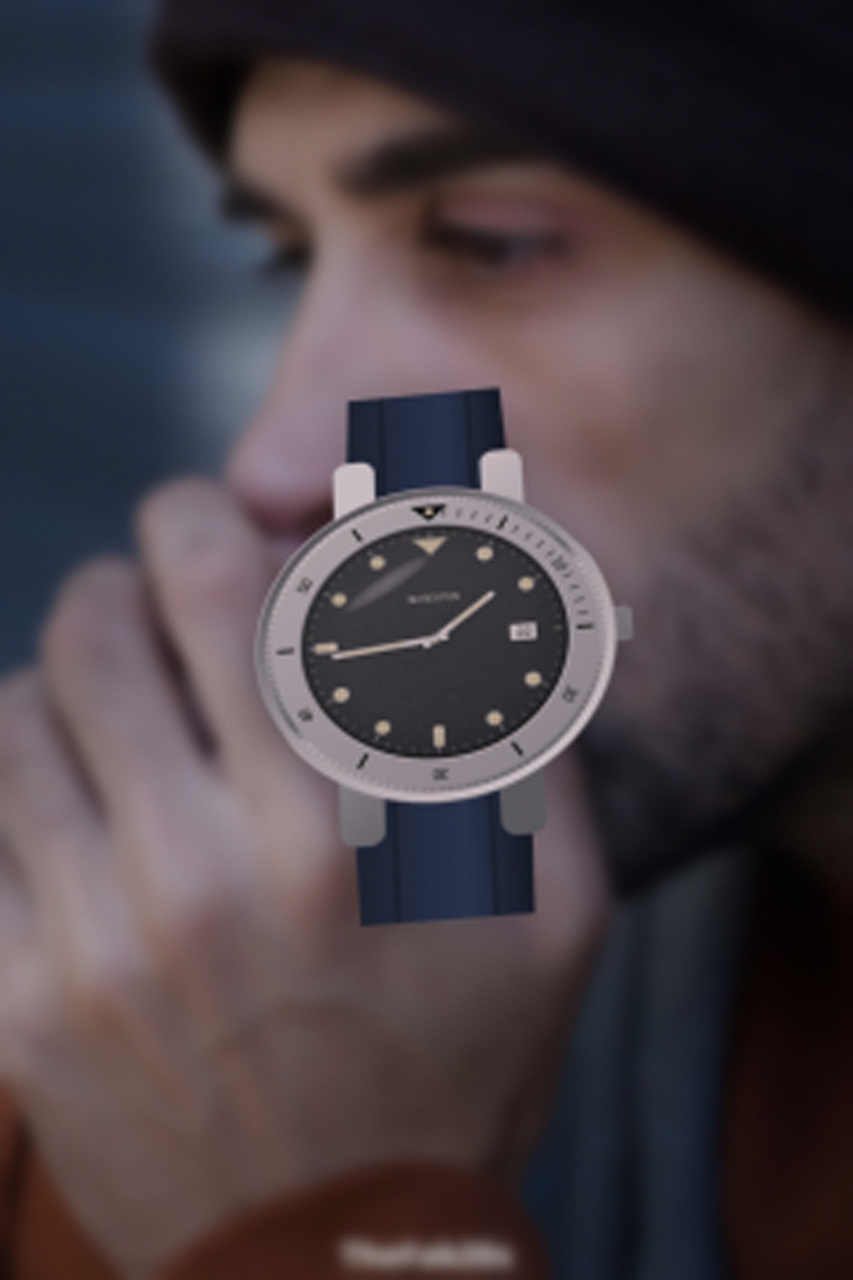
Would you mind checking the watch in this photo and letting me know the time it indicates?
1:44
